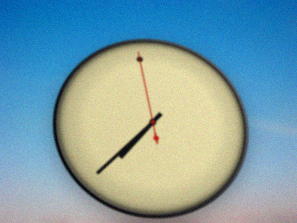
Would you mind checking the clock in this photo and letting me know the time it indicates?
7:39:00
